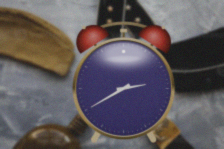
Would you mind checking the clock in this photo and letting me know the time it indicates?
2:40
